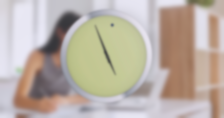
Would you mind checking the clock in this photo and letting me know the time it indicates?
4:55
